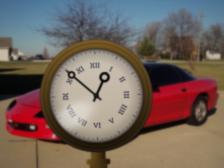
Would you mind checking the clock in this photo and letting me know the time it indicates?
12:52
